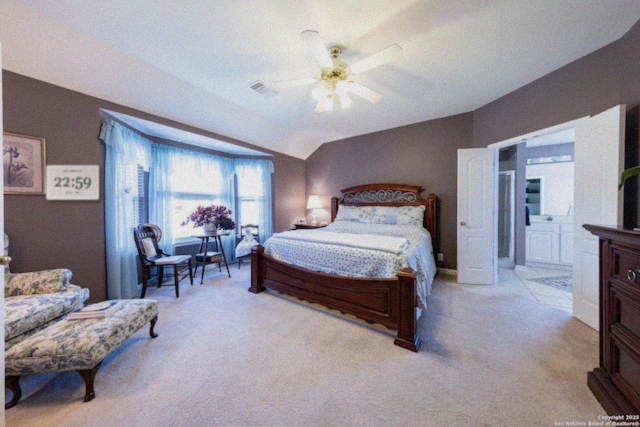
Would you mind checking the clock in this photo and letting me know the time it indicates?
22:59
